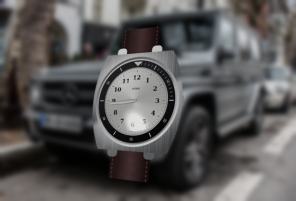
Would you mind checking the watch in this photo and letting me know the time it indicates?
8:44
